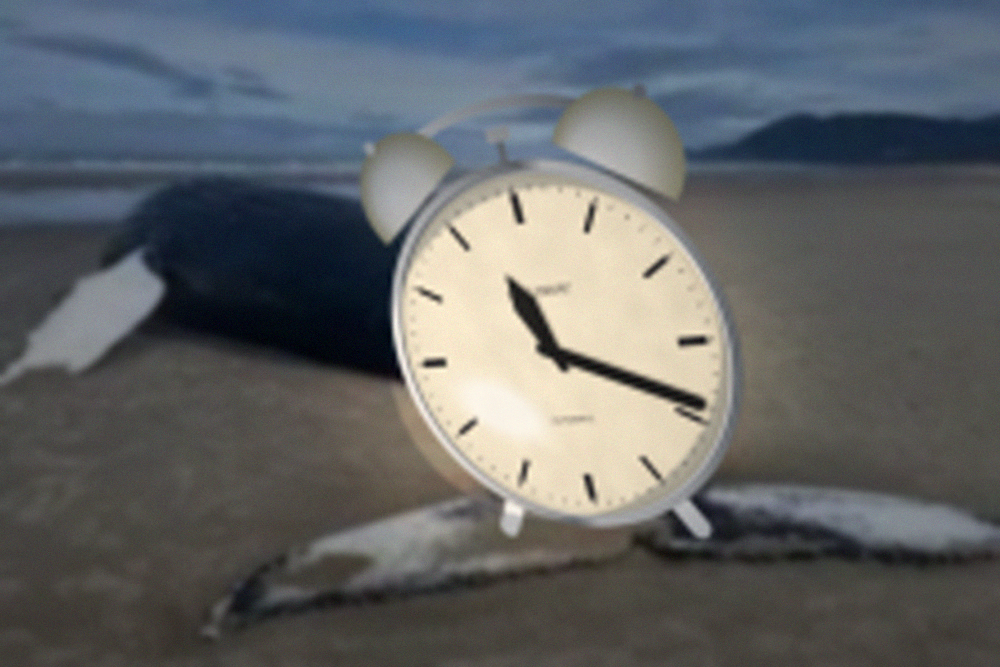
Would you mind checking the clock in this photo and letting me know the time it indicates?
11:19
